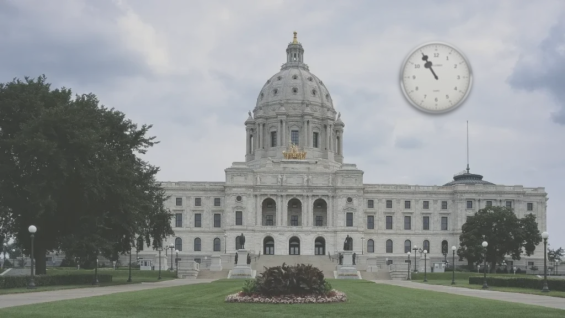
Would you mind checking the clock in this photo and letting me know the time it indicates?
10:55
